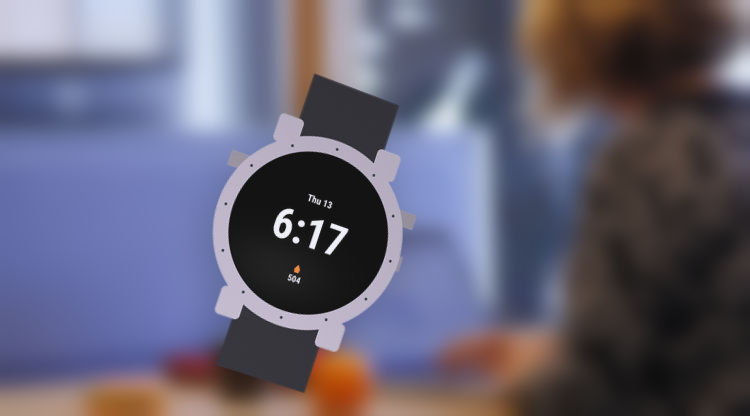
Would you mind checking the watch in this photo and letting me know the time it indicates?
6:17
